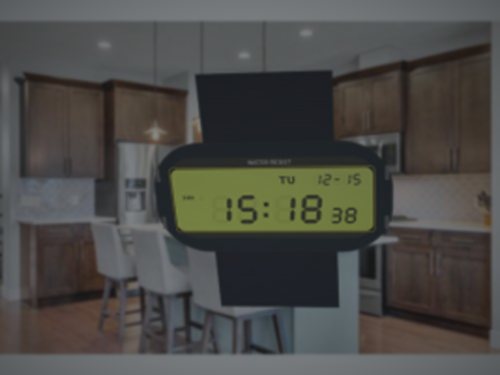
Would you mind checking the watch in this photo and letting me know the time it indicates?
15:18:38
